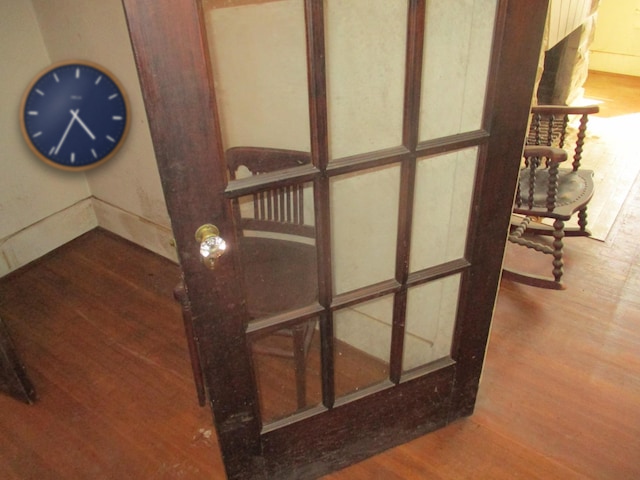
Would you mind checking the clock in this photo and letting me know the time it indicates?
4:34
